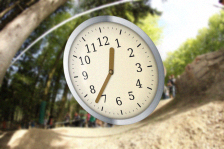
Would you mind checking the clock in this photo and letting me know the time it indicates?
12:37
